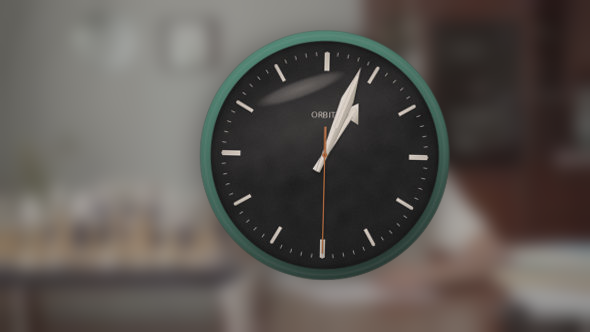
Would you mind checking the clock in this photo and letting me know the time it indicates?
1:03:30
